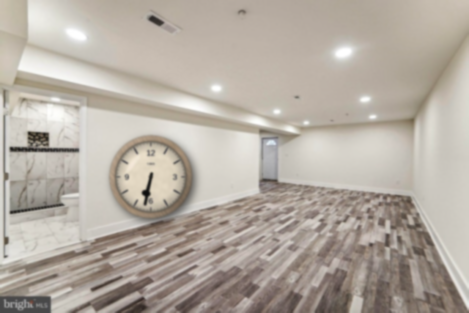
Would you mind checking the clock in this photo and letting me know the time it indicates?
6:32
